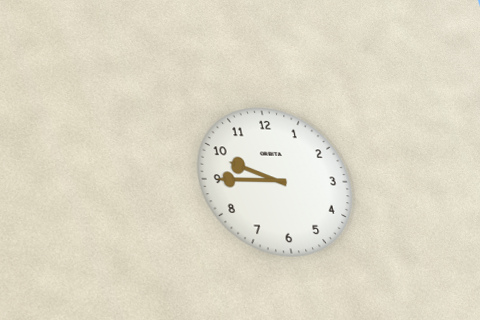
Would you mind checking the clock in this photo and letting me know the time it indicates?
9:45
